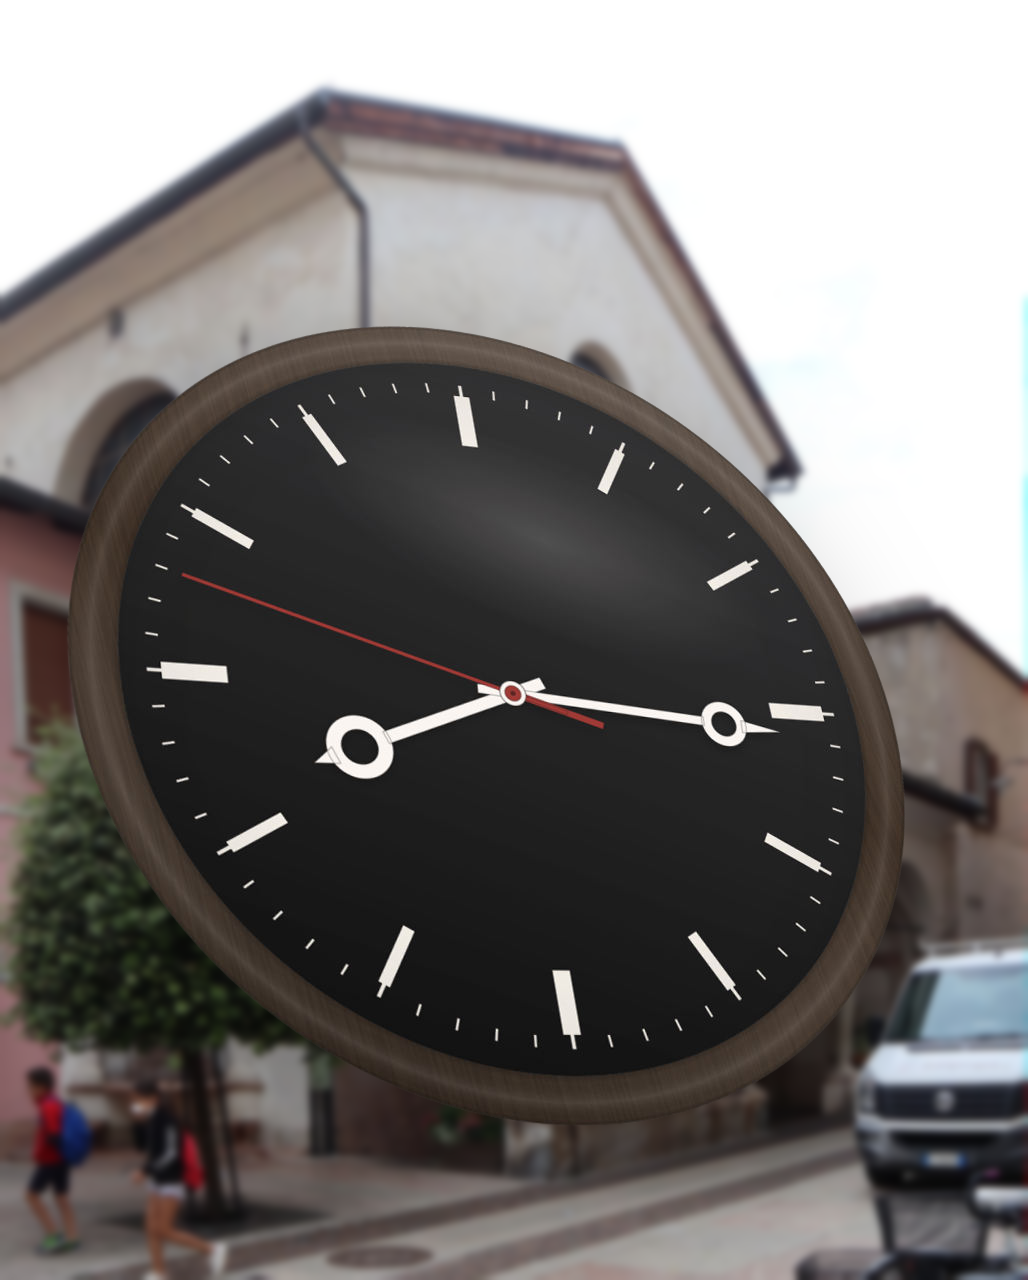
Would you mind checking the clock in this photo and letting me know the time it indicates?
8:15:48
